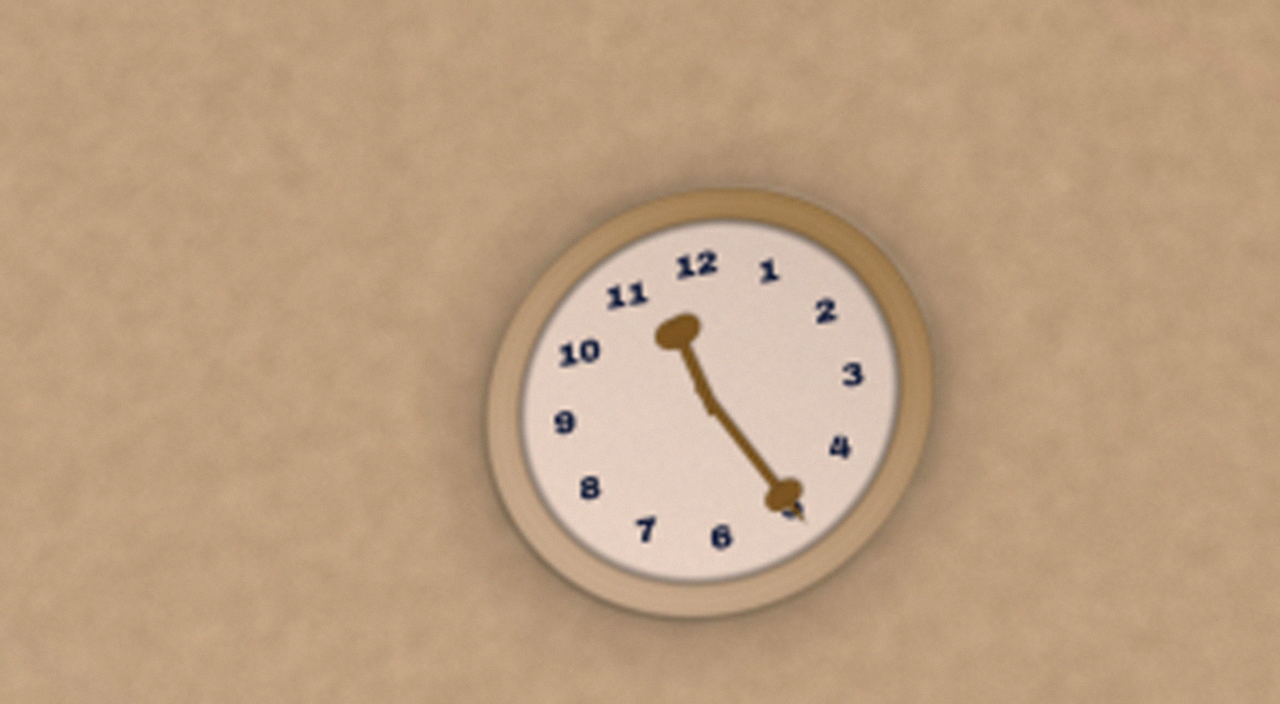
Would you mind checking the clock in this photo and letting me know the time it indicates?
11:25
